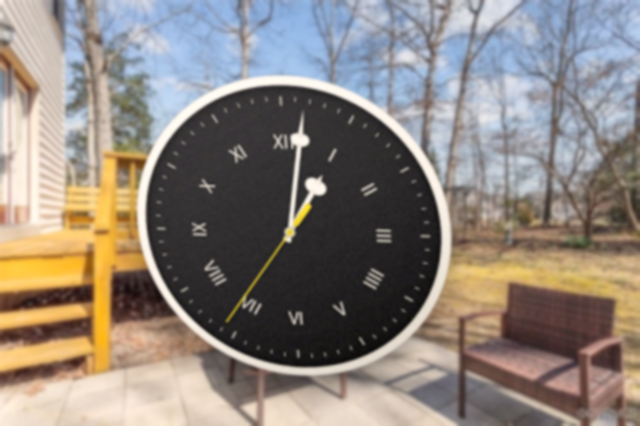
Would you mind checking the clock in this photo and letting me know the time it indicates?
1:01:36
